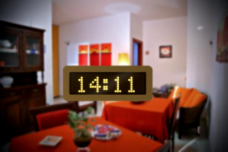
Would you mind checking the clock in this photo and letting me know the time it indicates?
14:11
